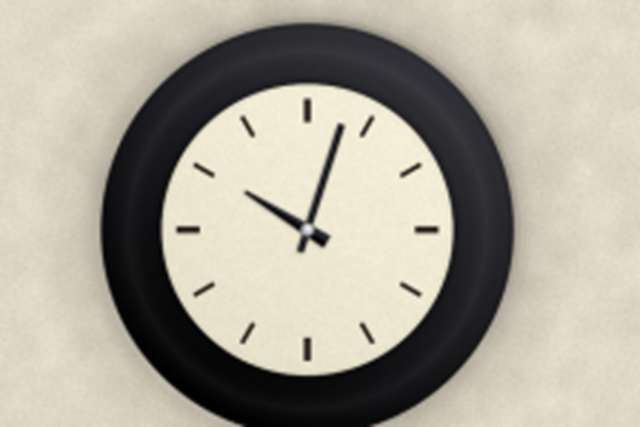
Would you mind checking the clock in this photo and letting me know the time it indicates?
10:03
